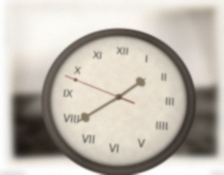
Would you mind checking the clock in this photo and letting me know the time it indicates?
1:38:48
